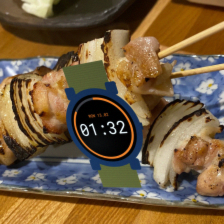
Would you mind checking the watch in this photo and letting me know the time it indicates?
1:32
